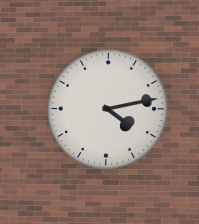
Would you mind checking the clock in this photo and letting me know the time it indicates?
4:13
